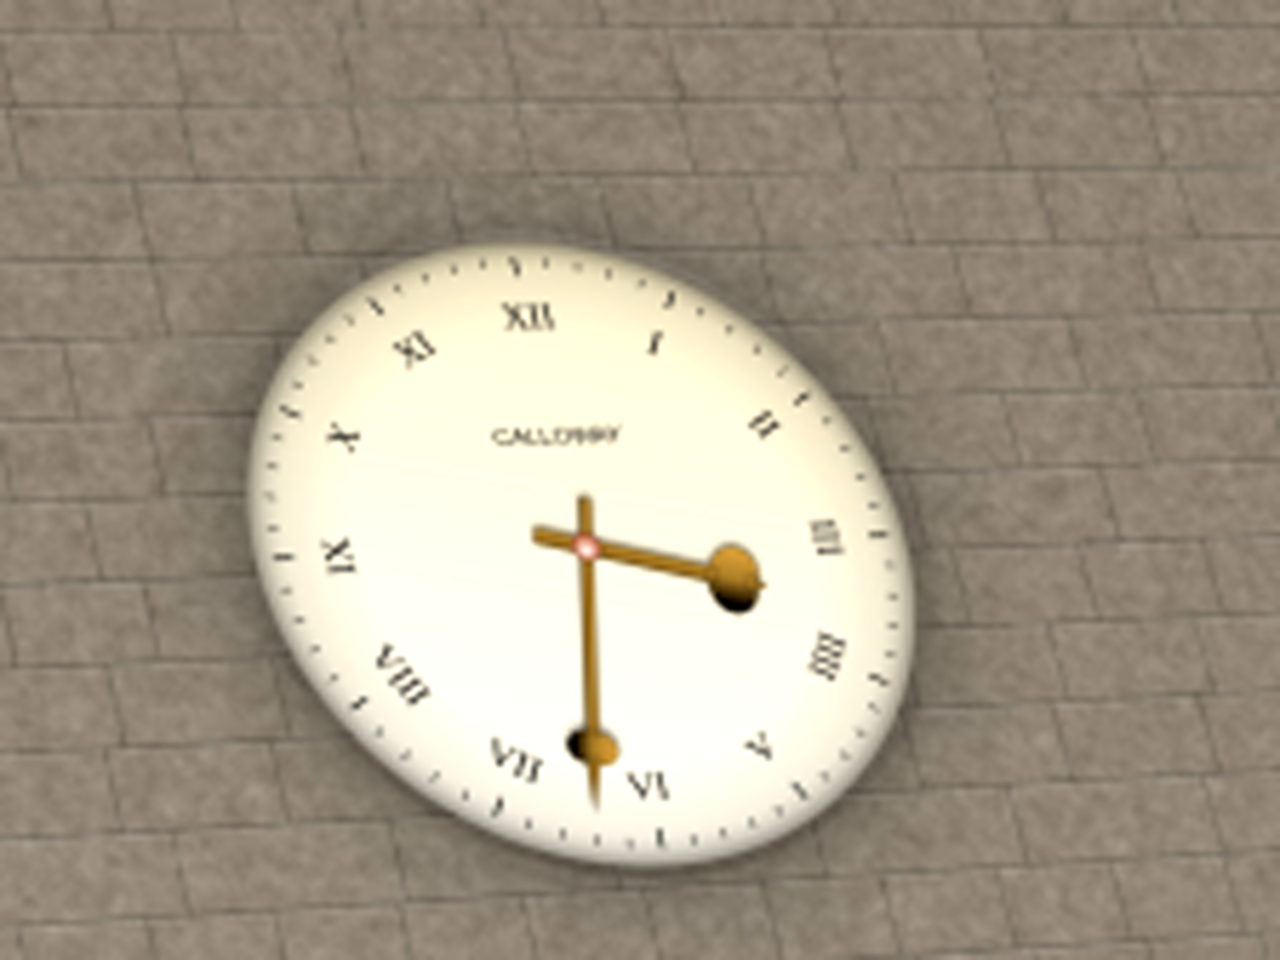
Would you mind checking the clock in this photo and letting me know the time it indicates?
3:32
